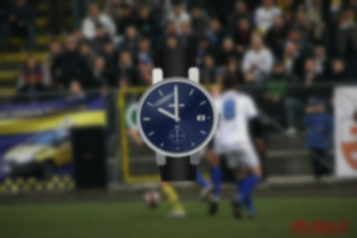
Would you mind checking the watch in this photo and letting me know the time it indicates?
10:00
